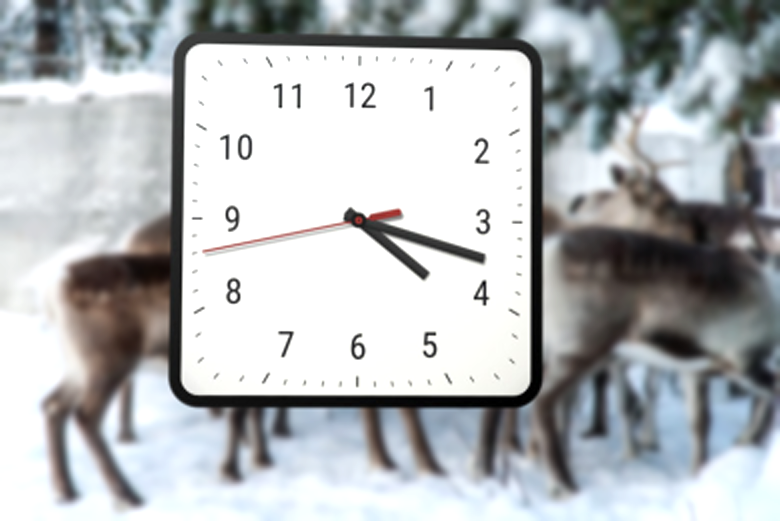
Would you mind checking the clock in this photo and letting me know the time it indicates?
4:17:43
